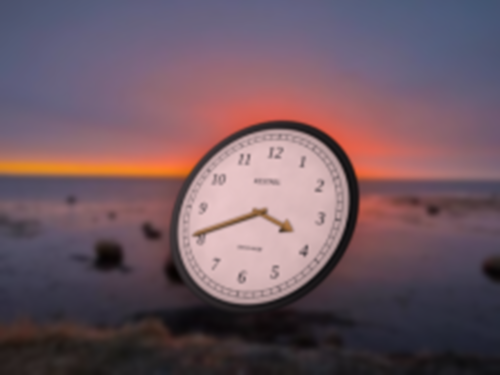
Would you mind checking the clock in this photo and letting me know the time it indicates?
3:41
